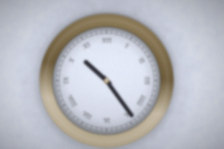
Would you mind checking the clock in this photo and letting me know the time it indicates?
10:24
